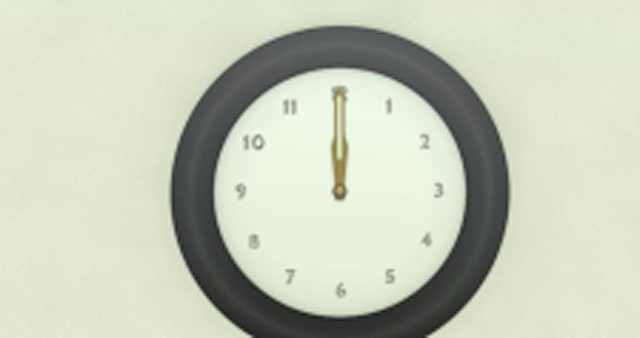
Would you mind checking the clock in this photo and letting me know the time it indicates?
12:00
